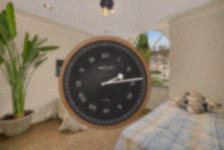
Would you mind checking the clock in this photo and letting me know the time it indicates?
2:14
